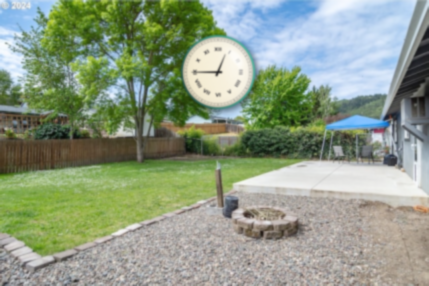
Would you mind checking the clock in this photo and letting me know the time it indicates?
12:45
